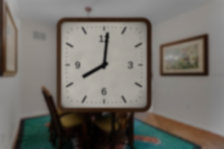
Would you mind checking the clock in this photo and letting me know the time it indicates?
8:01
